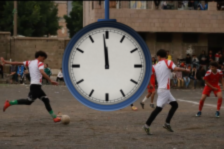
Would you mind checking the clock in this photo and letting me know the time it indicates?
11:59
